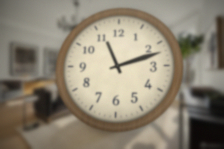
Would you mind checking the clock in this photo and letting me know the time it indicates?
11:12
